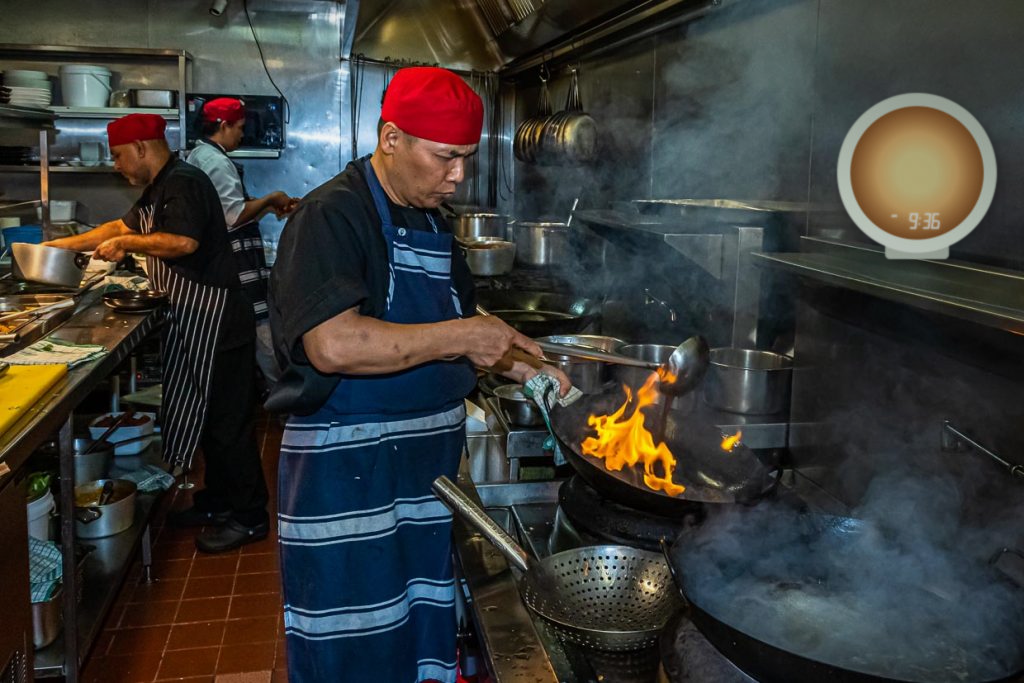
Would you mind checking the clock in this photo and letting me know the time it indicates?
9:36
